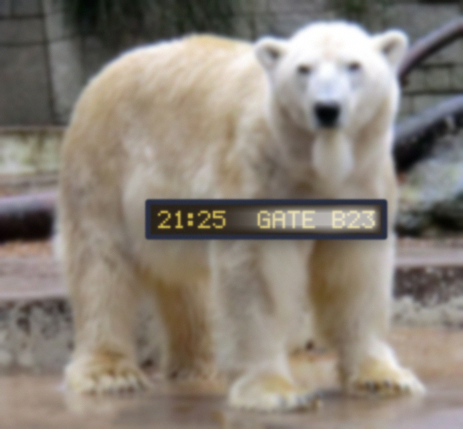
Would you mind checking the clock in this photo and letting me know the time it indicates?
21:25
